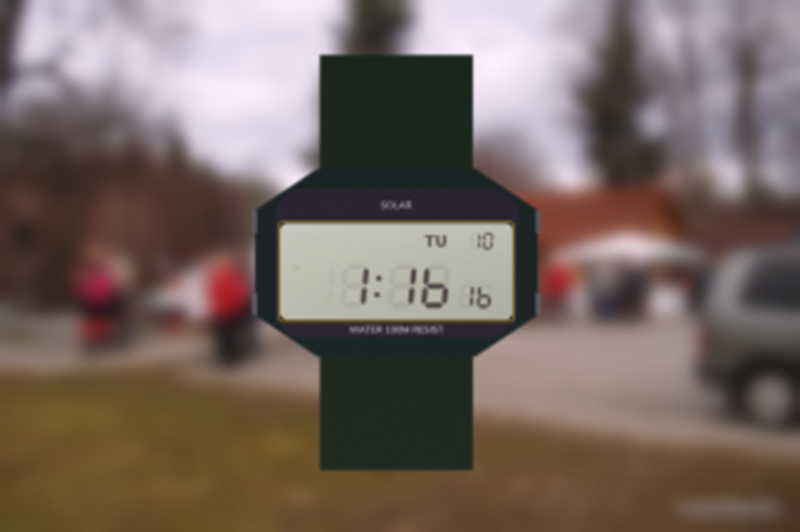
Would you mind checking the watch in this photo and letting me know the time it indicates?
1:16:16
